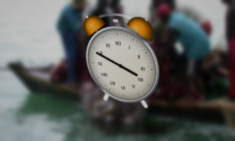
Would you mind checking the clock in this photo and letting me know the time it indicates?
3:49
